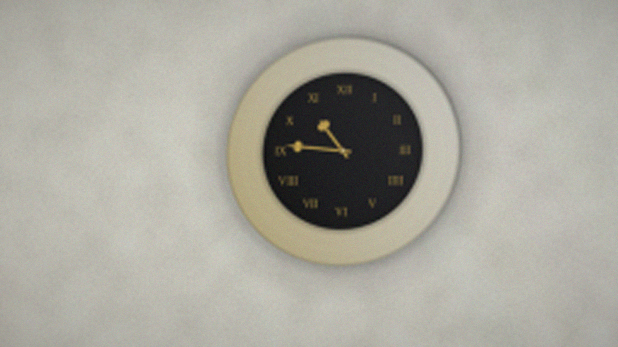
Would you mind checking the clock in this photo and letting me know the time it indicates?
10:46
